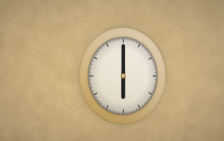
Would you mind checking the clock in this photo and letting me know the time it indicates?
6:00
